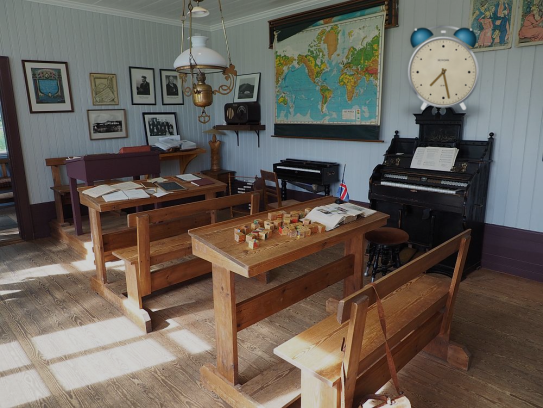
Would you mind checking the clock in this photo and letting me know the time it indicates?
7:28
